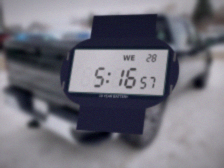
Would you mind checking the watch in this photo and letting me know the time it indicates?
5:16:57
